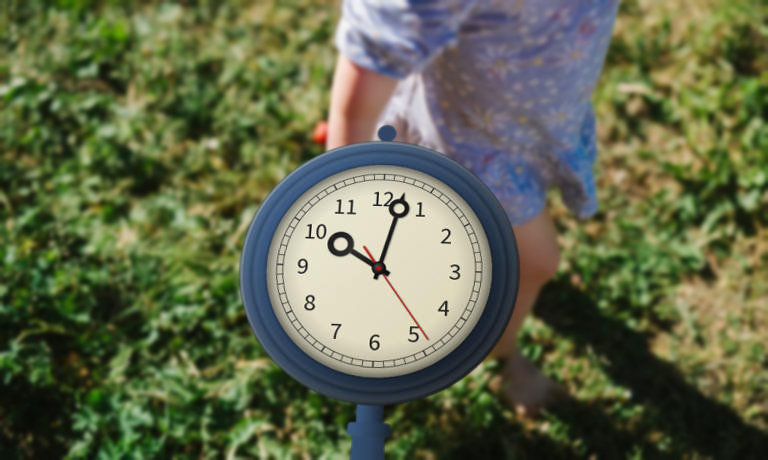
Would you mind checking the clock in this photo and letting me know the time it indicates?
10:02:24
